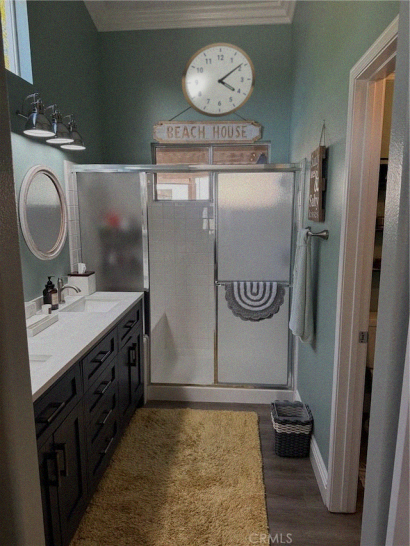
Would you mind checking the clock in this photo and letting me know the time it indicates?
4:09
